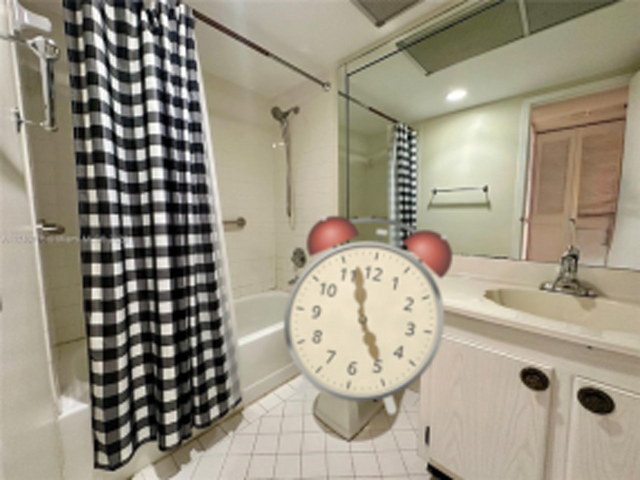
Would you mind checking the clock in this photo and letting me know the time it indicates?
4:57
